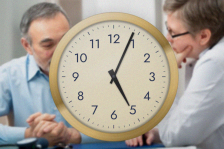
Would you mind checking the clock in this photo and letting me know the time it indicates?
5:04
